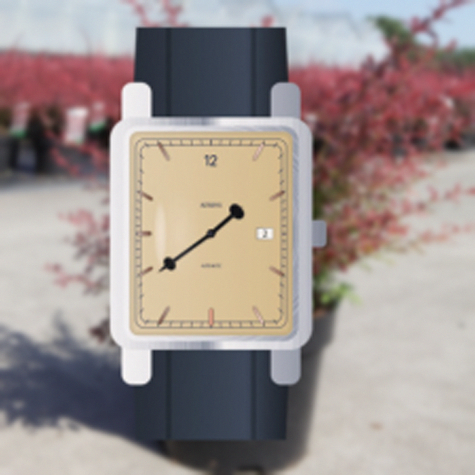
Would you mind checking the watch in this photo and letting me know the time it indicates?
1:39
